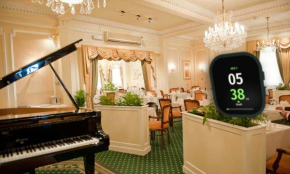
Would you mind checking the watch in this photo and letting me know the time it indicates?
5:38
